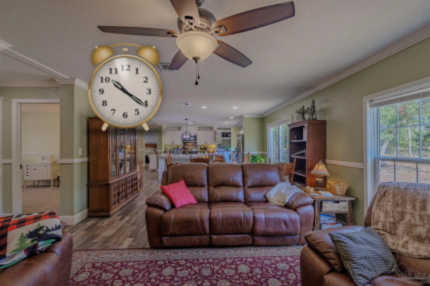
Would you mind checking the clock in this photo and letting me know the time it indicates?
10:21
